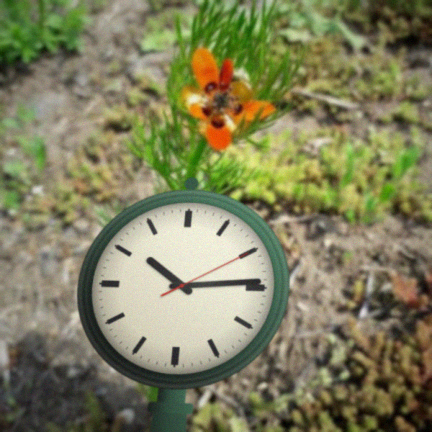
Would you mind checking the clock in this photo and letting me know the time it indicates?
10:14:10
